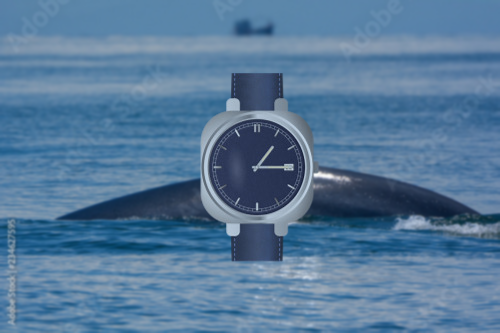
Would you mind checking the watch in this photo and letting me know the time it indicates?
1:15
